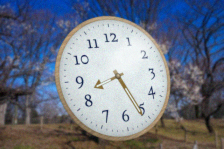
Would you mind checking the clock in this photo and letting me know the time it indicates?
8:26
